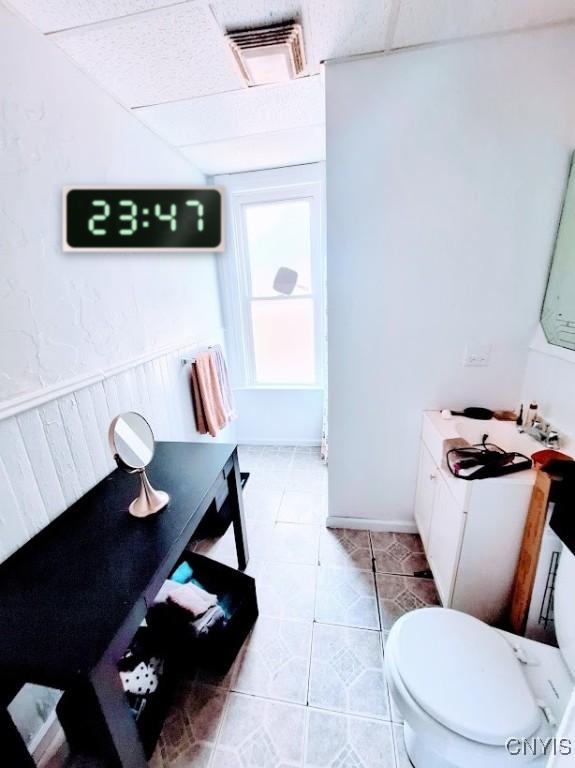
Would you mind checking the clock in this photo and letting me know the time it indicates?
23:47
